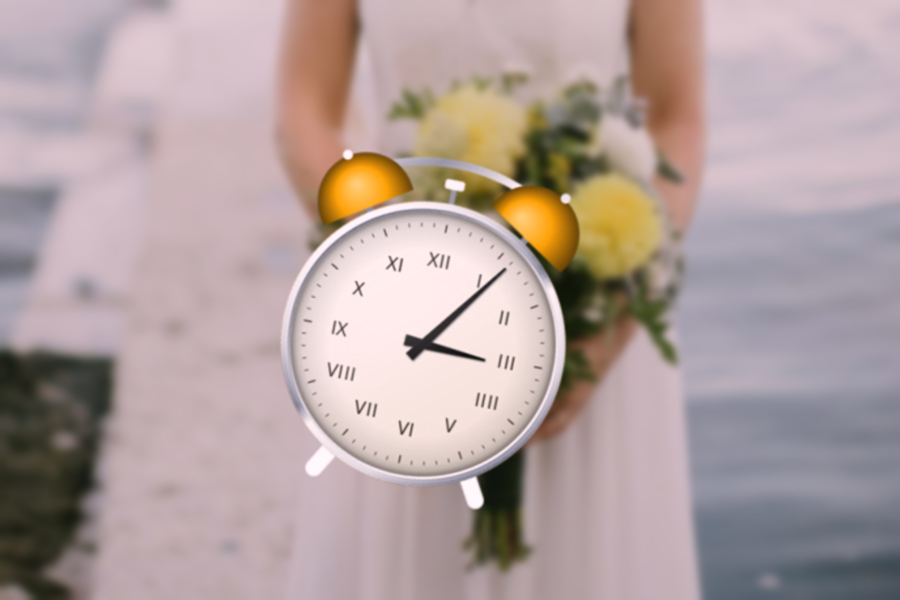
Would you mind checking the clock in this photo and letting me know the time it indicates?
3:06
